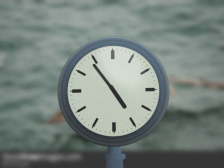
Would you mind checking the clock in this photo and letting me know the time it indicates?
4:54
